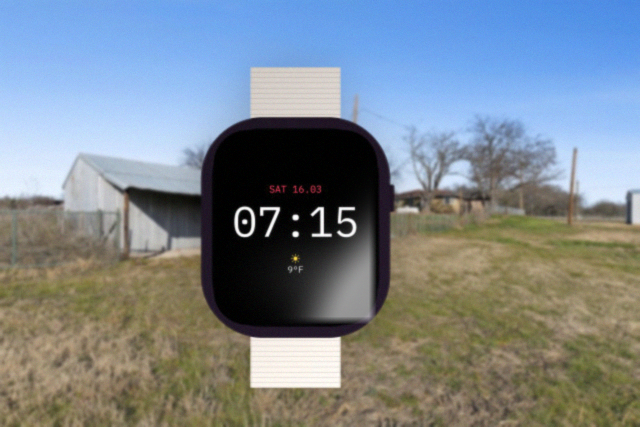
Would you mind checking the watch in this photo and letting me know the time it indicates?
7:15
